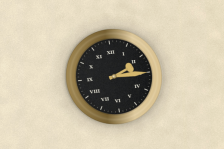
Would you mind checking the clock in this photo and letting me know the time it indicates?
2:15
